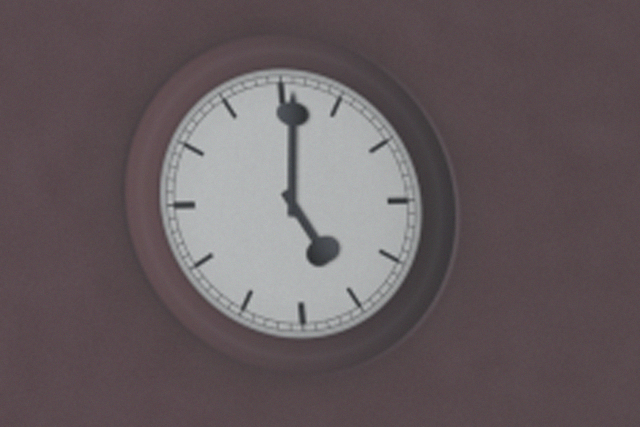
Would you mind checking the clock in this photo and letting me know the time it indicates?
5:01
